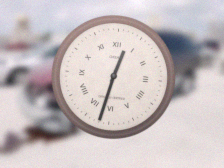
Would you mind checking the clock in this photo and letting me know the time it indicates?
12:32
